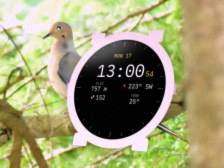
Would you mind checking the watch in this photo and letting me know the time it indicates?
13:00
